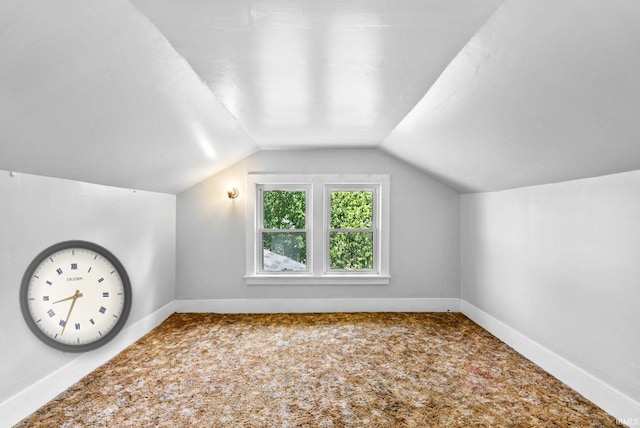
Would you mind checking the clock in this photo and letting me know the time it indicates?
8:34
